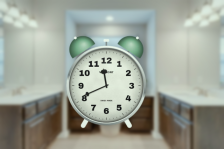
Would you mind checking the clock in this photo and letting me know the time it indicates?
11:41
